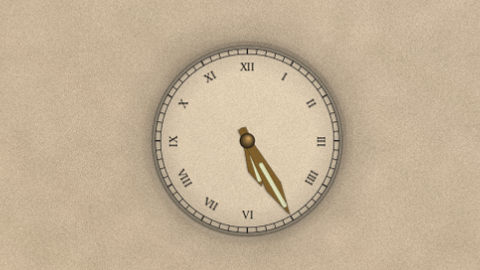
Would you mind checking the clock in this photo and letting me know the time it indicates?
5:25
